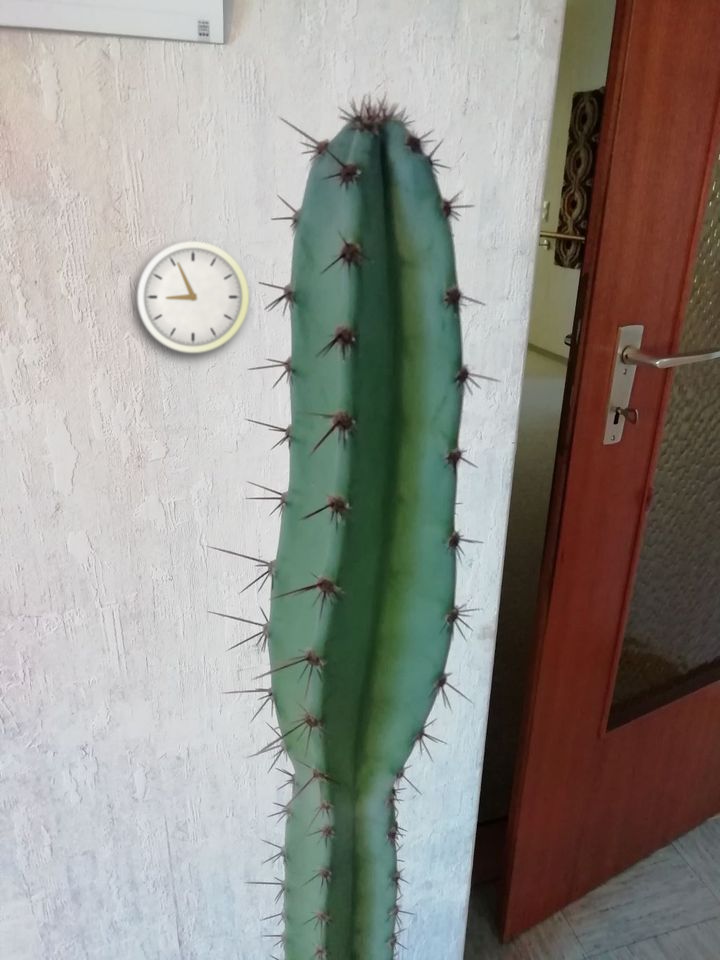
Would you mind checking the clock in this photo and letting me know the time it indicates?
8:56
